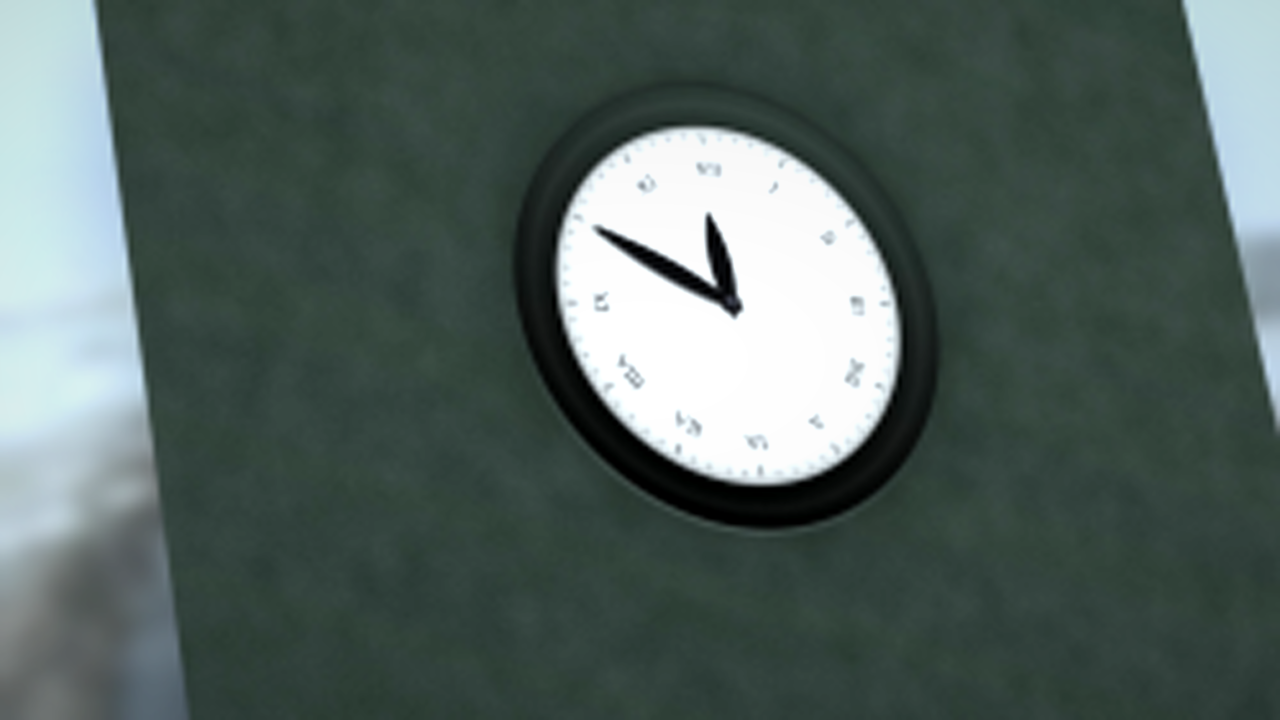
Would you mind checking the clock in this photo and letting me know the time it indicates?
11:50
